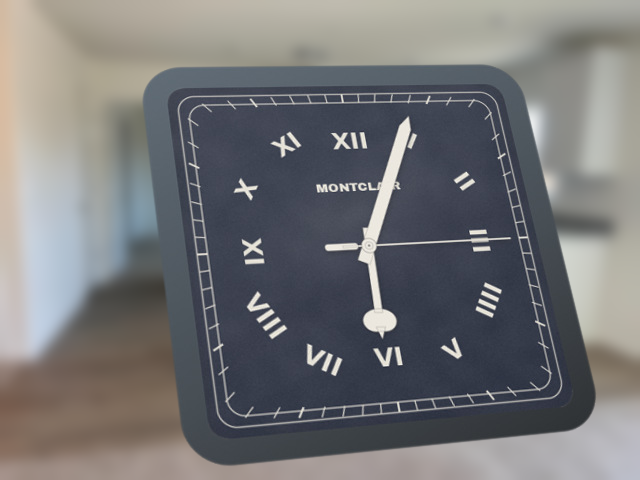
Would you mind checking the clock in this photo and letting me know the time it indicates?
6:04:15
